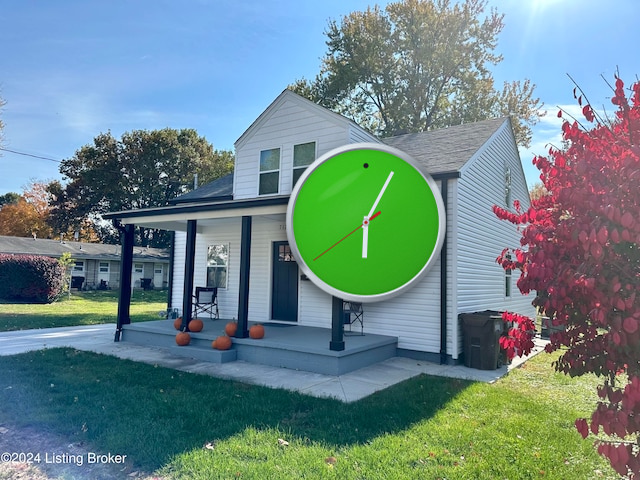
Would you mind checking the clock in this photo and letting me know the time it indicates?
6:04:39
